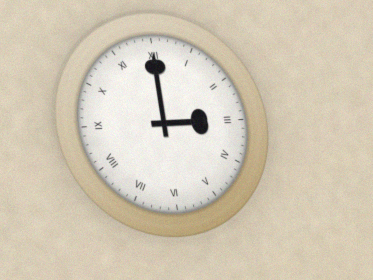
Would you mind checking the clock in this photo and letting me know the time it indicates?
3:00
